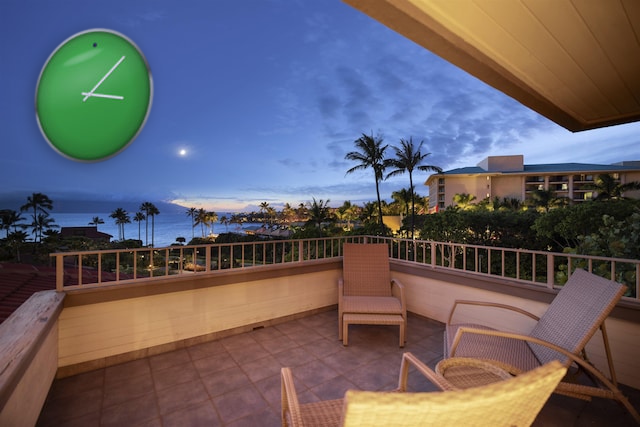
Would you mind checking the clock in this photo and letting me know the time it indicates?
3:07
